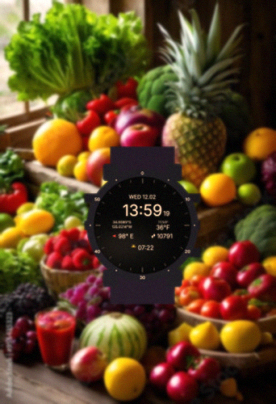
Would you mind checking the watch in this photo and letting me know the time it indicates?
13:59
